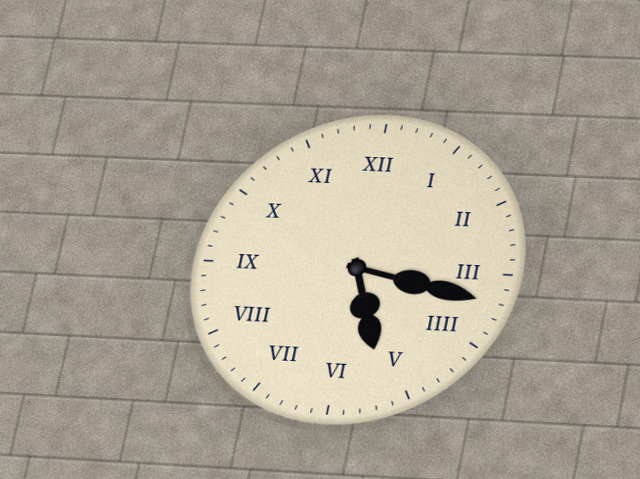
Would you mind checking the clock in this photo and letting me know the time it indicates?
5:17
